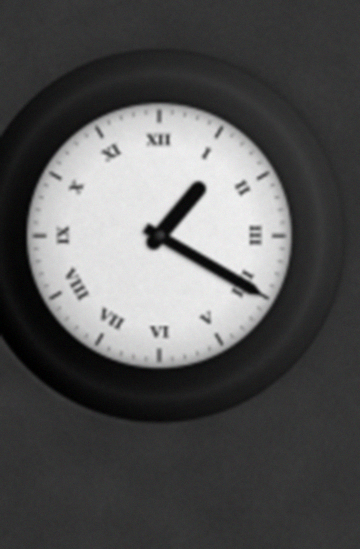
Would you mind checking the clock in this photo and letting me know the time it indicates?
1:20
